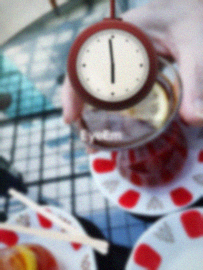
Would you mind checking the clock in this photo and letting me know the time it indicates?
5:59
